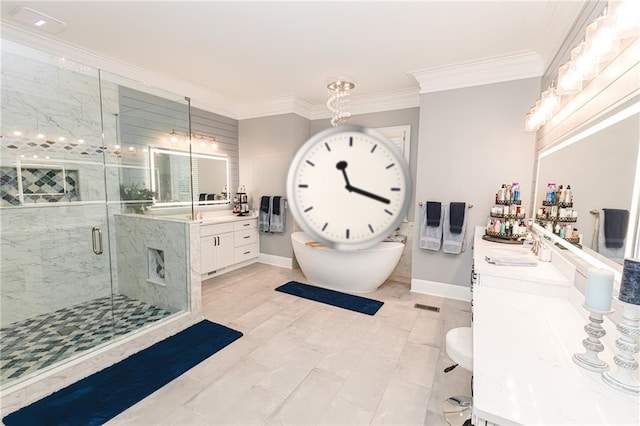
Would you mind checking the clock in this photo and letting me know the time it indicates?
11:18
